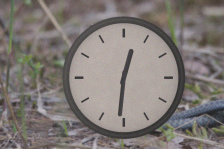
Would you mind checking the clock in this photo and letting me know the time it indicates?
12:31
